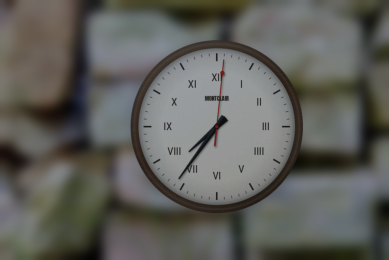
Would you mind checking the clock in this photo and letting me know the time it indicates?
7:36:01
